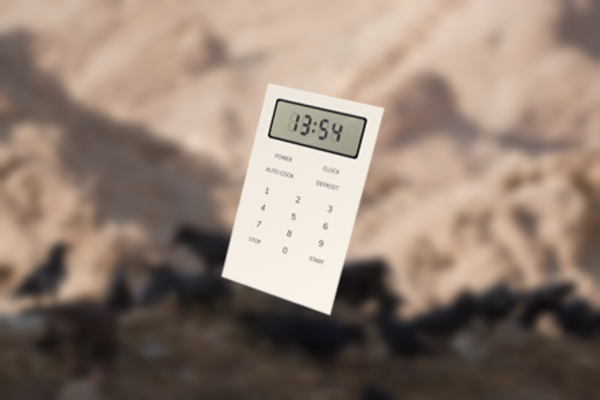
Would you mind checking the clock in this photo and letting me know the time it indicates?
13:54
